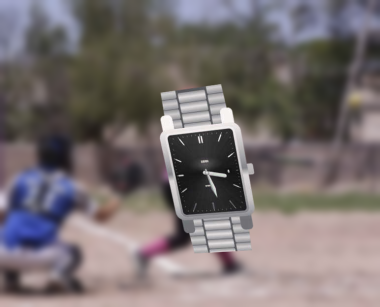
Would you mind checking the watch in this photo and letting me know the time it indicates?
3:28
